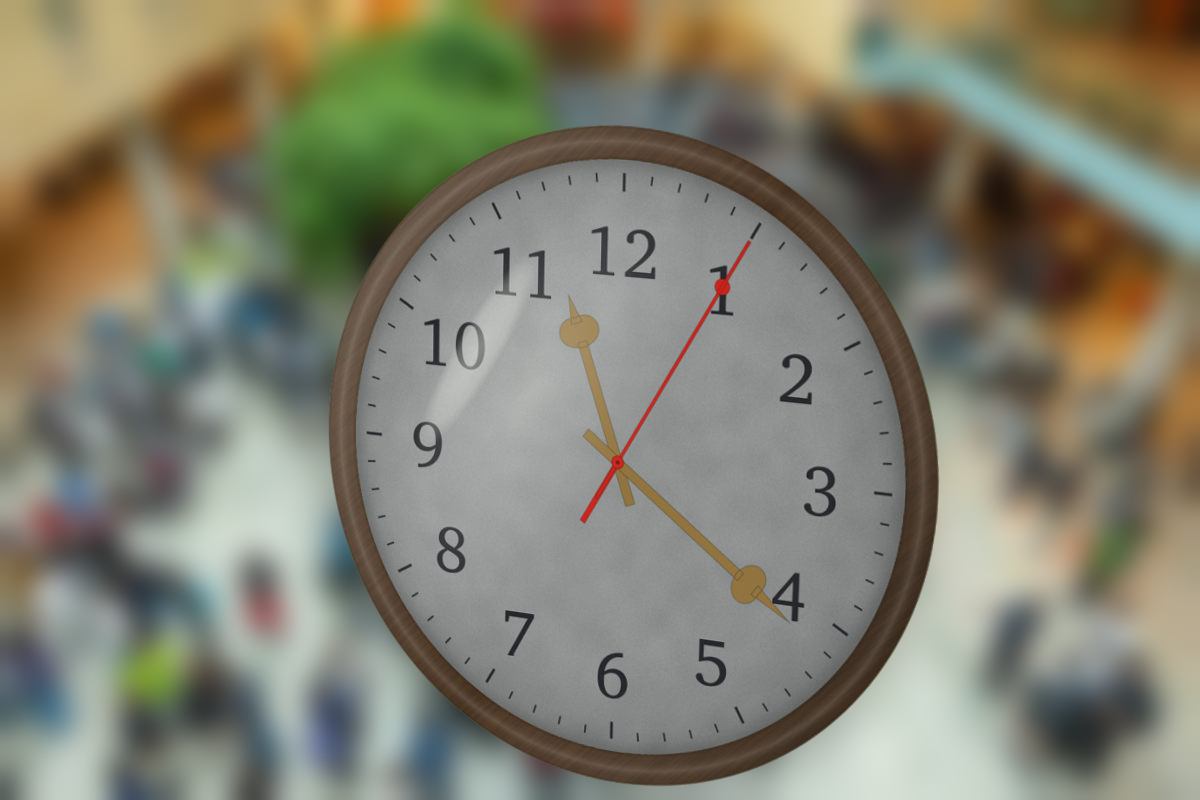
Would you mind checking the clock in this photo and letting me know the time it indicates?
11:21:05
